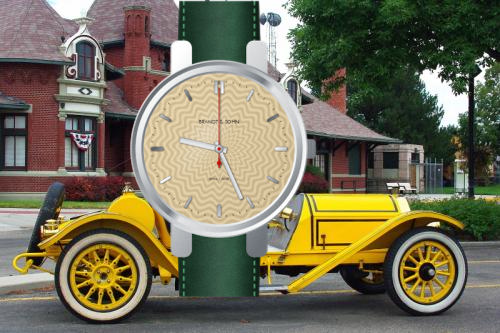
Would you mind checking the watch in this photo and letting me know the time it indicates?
9:26:00
